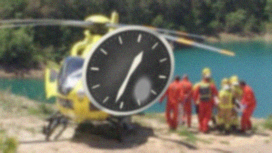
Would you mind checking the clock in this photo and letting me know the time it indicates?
12:32
